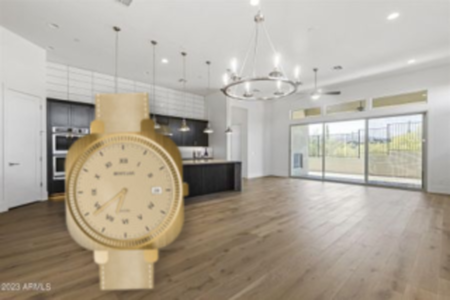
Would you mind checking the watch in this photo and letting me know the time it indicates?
6:39
